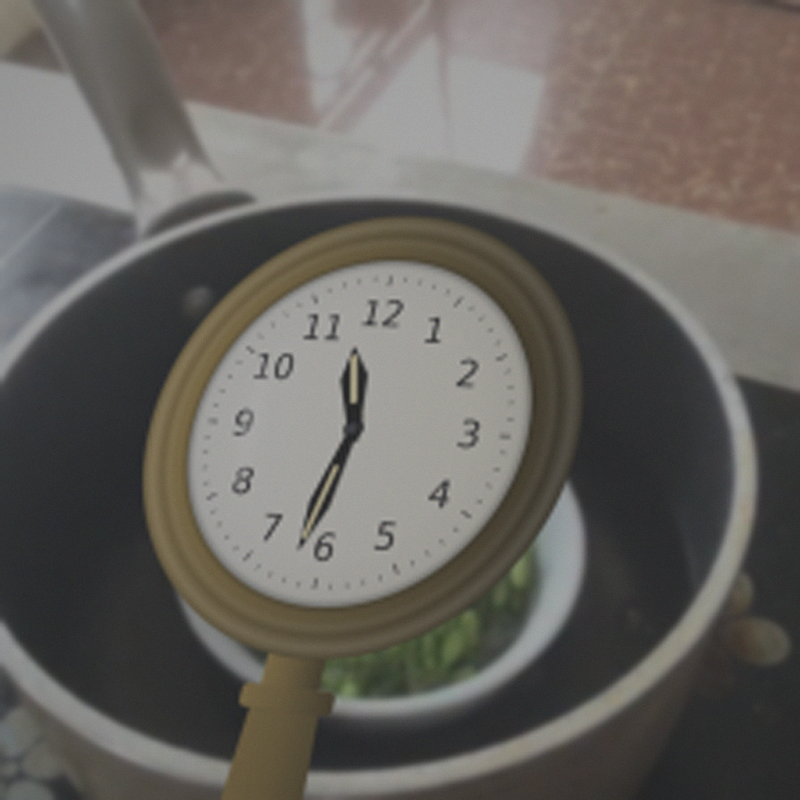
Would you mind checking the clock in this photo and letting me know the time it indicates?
11:32
